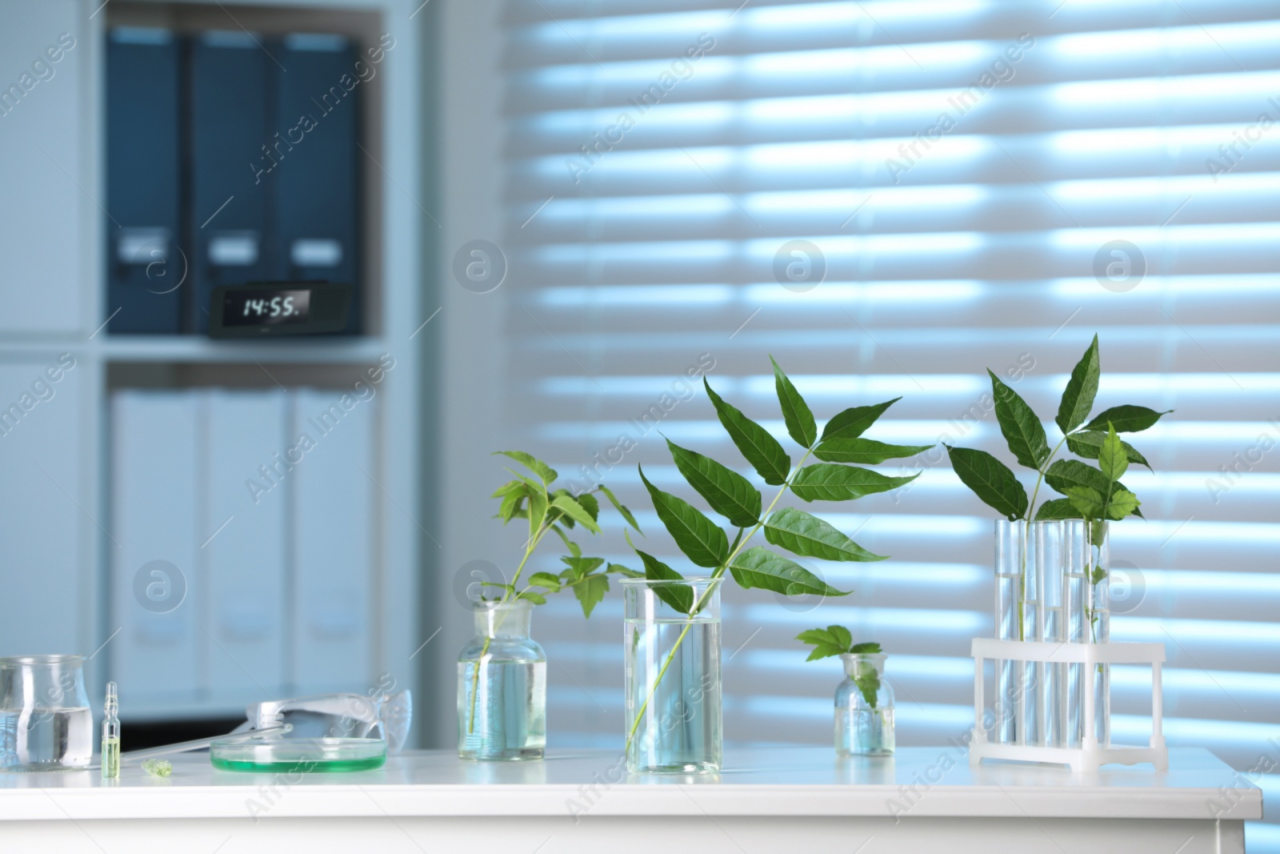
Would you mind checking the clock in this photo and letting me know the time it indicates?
14:55
